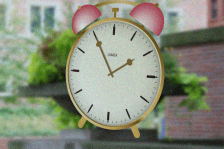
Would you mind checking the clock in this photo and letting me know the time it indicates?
1:55
